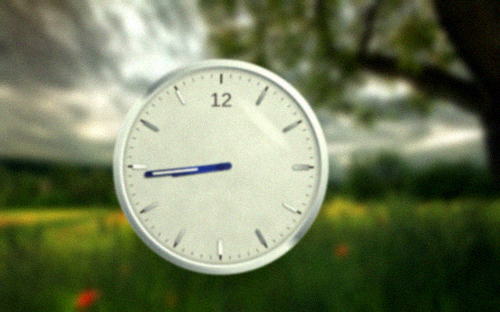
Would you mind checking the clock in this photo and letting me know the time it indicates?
8:44
